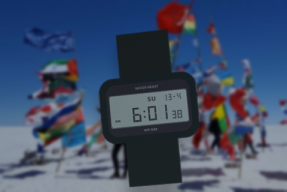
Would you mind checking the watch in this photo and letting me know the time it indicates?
6:01:38
